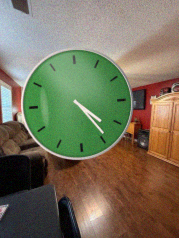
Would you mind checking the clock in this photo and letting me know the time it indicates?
4:24
